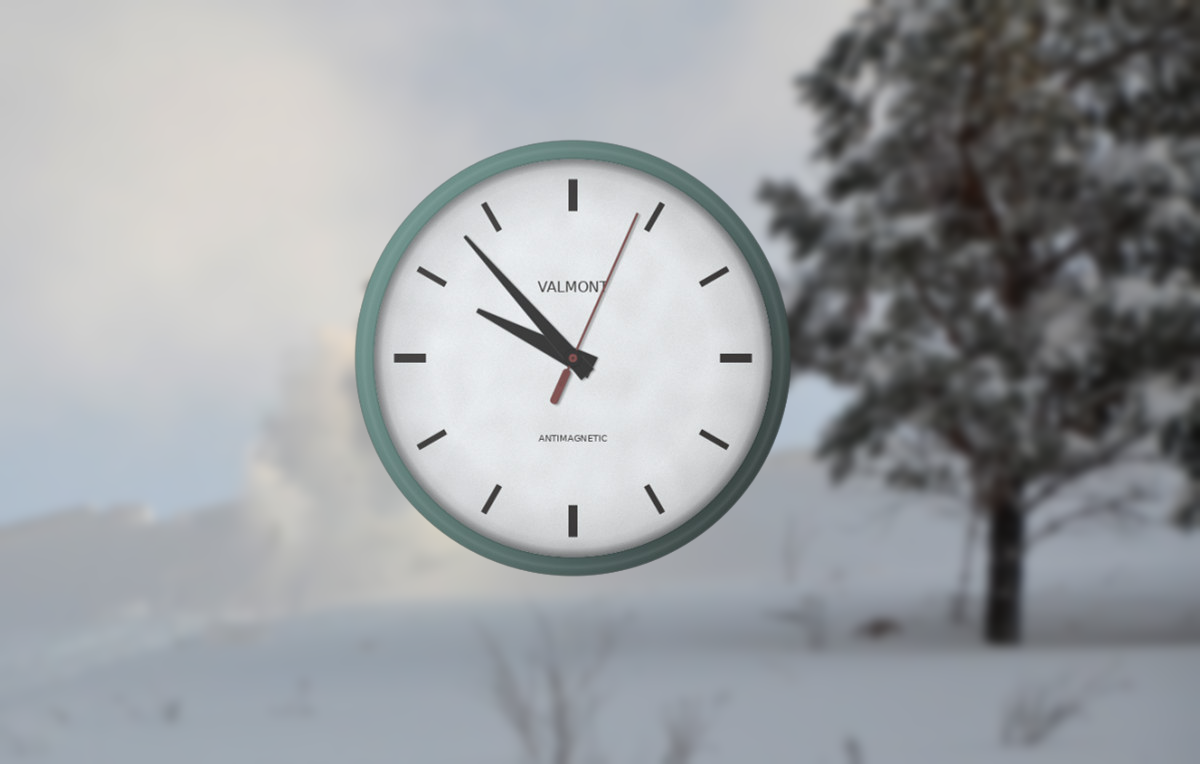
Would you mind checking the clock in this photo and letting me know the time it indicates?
9:53:04
